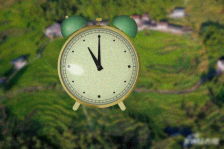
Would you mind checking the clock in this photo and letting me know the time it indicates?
11:00
